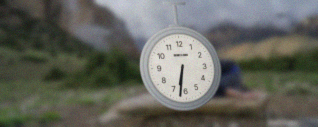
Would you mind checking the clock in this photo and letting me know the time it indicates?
6:32
